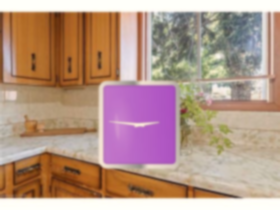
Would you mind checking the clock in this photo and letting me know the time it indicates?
2:46
